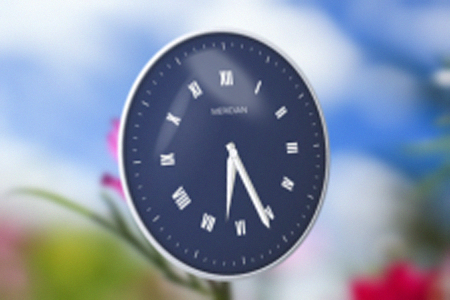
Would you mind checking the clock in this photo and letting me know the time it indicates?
6:26
